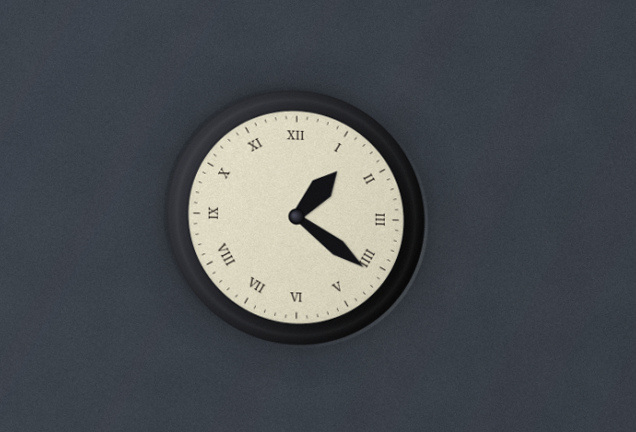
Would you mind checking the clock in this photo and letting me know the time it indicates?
1:21
